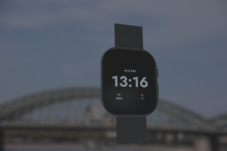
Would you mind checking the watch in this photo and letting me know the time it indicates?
13:16
